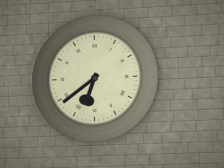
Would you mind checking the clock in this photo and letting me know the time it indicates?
6:39
